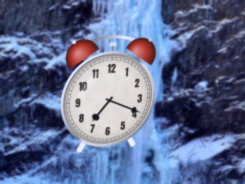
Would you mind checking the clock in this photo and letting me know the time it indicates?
7:19
